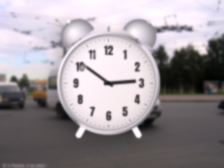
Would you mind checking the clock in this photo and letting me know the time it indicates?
2:51
